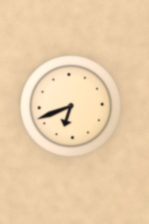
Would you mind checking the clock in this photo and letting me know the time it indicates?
6:42
